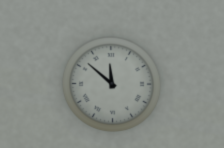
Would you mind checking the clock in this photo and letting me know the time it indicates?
11:52
